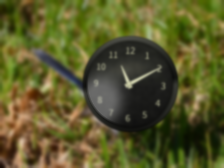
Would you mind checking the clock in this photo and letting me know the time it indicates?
11:10
